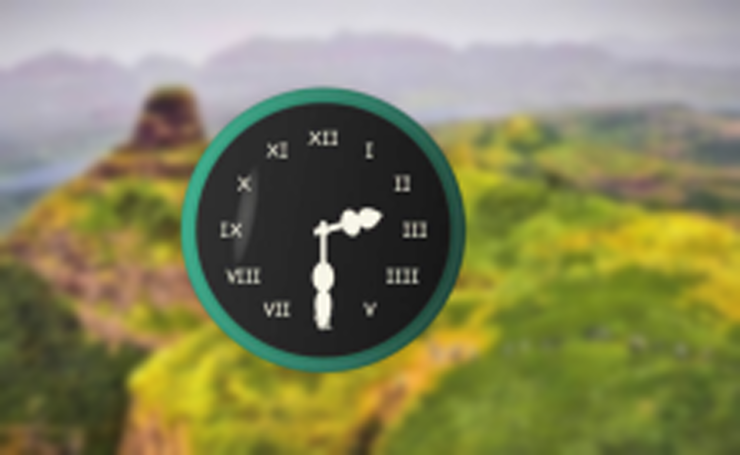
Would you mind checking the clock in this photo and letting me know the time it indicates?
2:30
